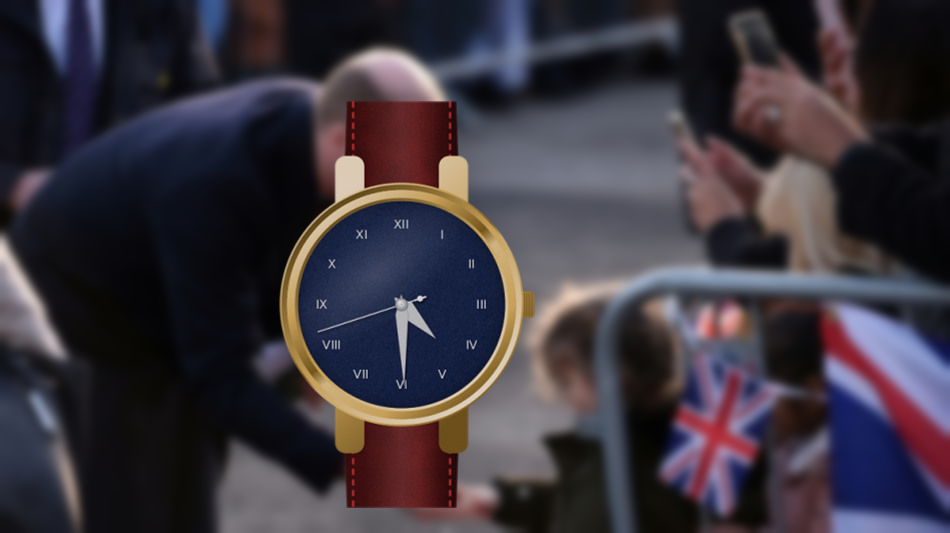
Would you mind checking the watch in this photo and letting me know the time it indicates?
4:29:42
